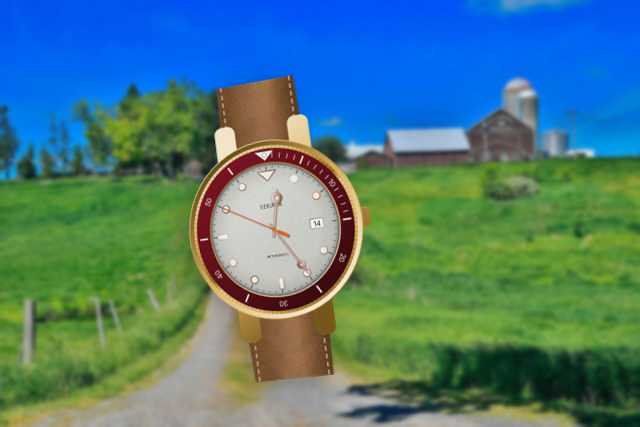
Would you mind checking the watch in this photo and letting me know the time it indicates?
12:24:50
